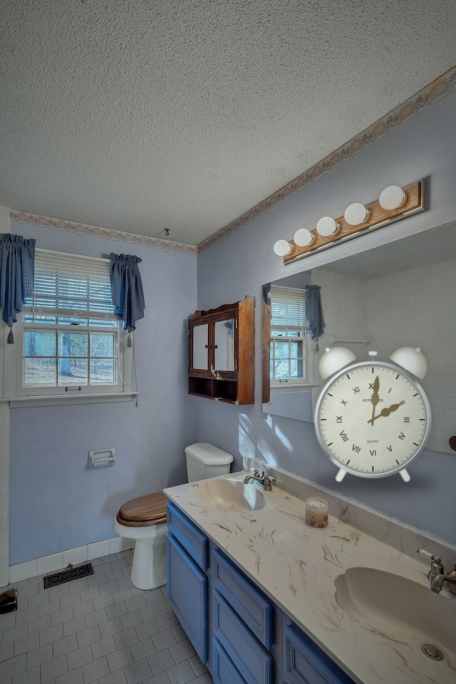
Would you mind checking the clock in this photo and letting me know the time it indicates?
2:01
